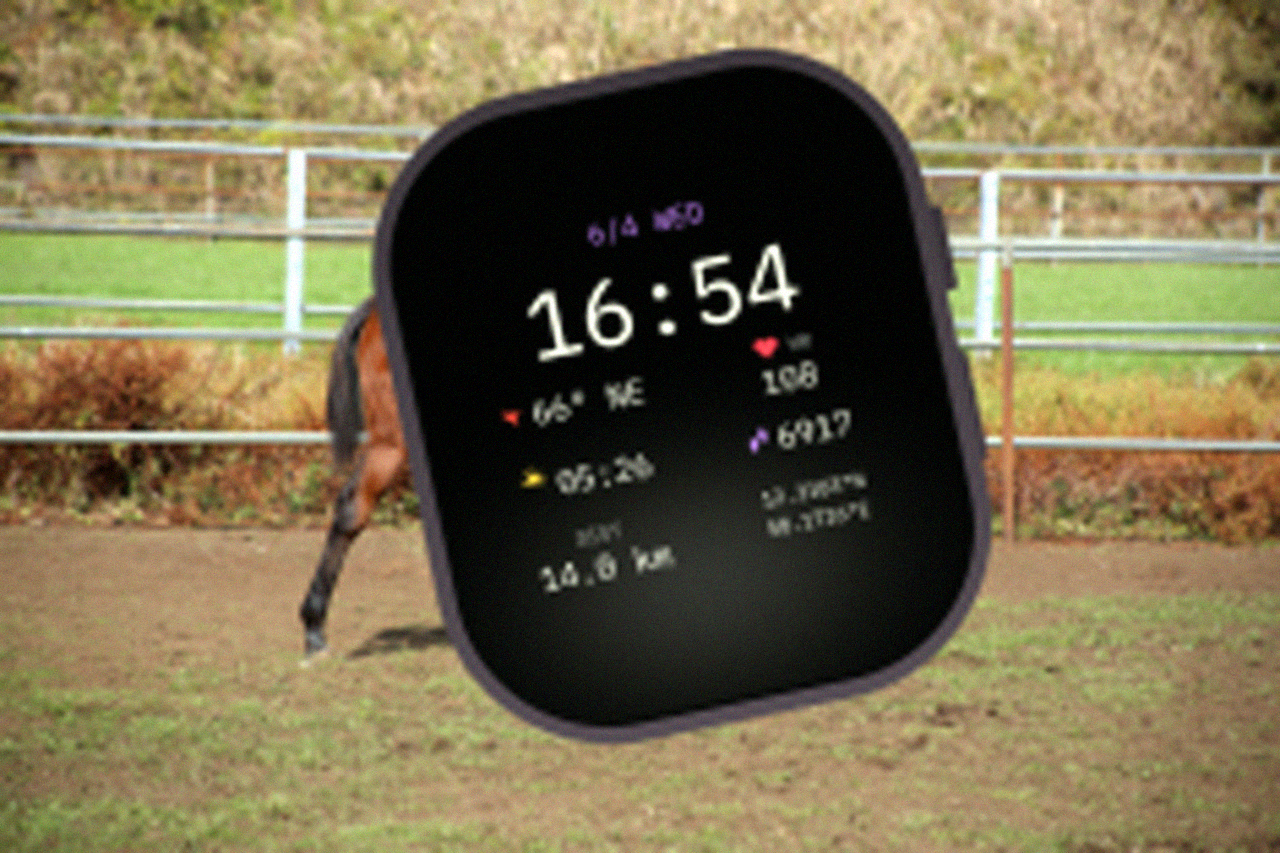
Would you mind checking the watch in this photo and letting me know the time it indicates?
16:54
